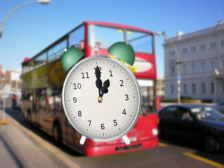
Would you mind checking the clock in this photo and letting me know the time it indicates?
1:00
